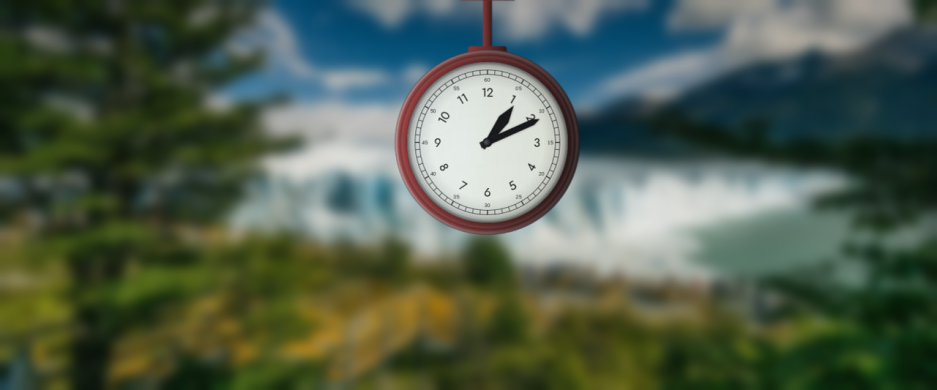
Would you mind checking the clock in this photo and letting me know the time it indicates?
1:11
